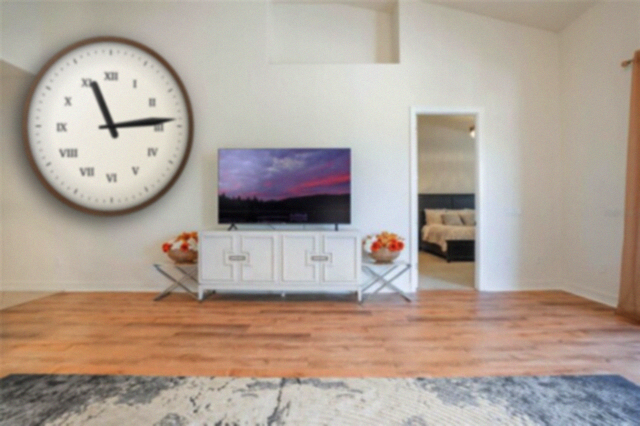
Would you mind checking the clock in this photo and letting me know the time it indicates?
11:14
